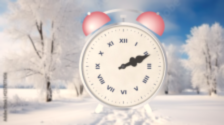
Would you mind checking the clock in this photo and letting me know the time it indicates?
2:11
